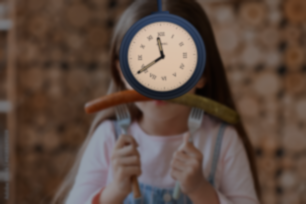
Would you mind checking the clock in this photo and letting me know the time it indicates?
11:40
